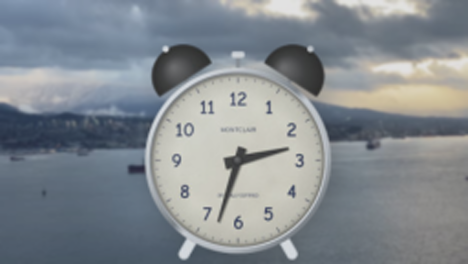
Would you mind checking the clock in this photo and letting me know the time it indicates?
2:33
